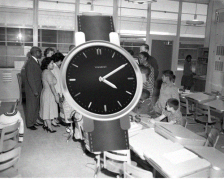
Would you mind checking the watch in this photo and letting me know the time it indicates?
4:10
